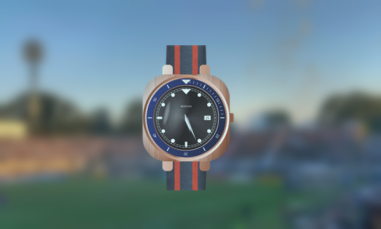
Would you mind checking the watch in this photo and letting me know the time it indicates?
5:26
